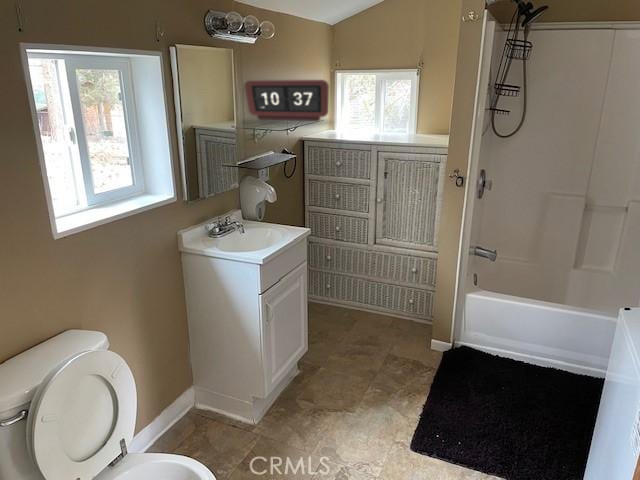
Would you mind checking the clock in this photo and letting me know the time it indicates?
10:37
